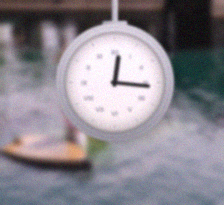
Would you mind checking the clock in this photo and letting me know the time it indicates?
12:16
